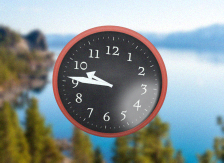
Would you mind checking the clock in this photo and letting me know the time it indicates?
9:46
